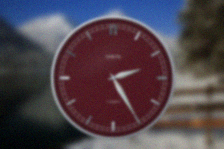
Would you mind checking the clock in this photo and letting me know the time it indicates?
2:25
